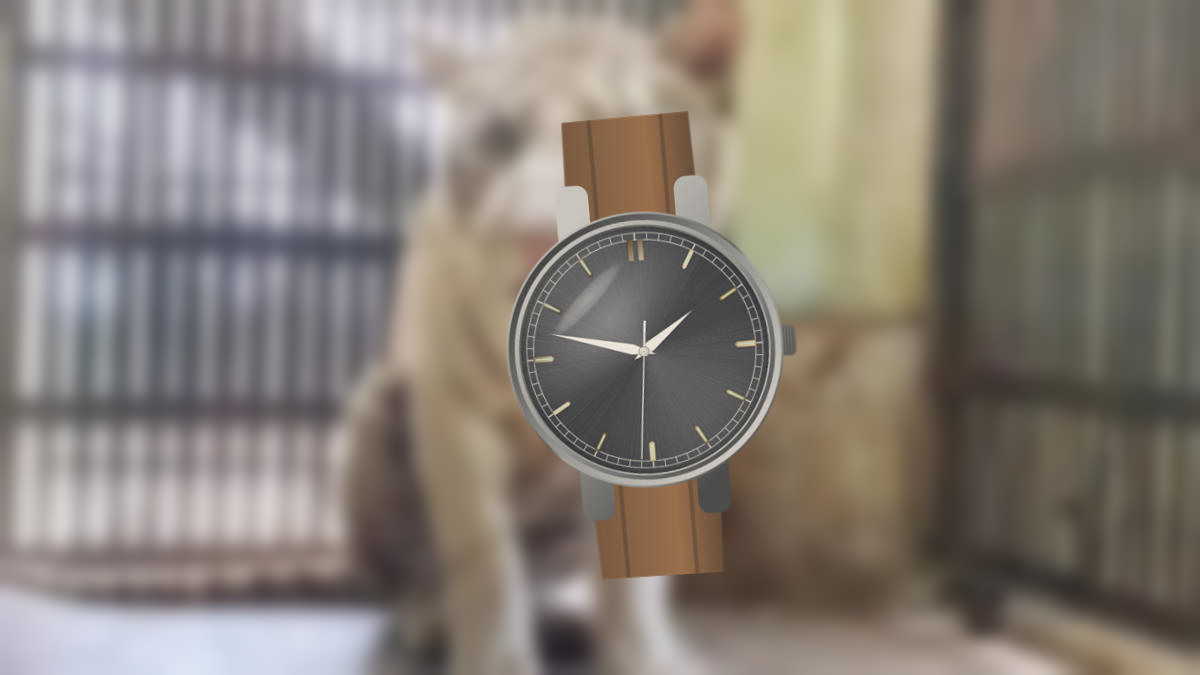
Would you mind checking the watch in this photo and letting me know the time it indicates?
1:47:31
